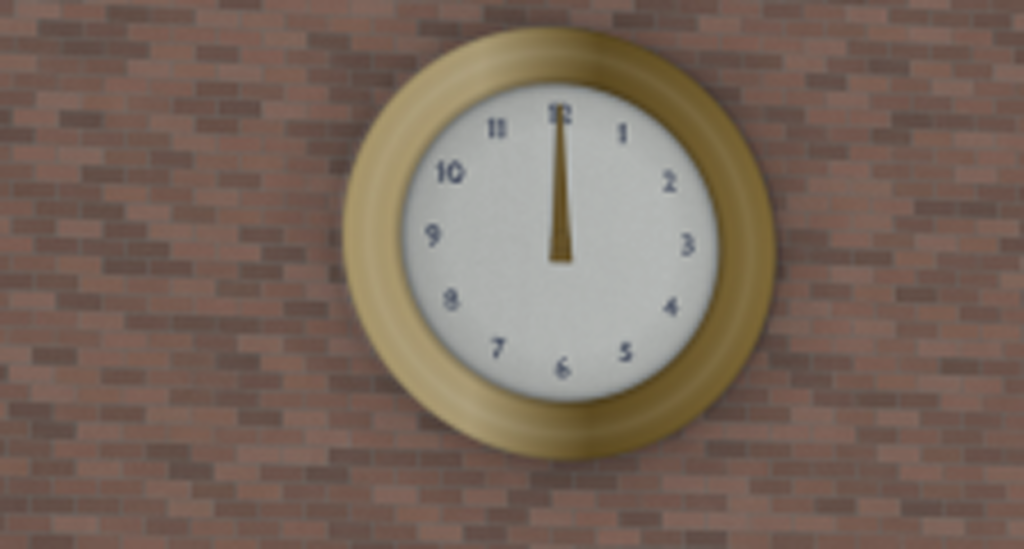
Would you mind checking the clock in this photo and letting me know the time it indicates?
12:00
